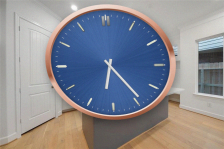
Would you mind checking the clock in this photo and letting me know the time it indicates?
6:24
